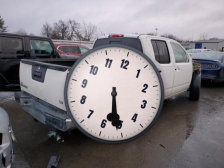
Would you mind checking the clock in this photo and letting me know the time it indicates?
5:26
